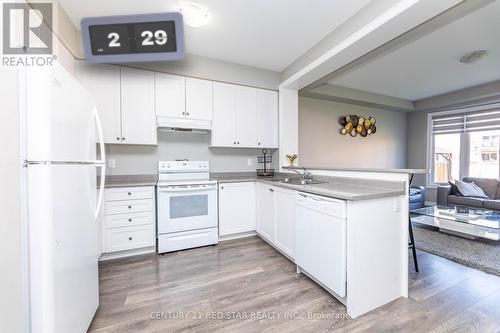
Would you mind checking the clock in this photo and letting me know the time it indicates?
2:29
